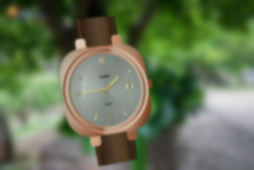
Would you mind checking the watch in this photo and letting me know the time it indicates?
1:45
